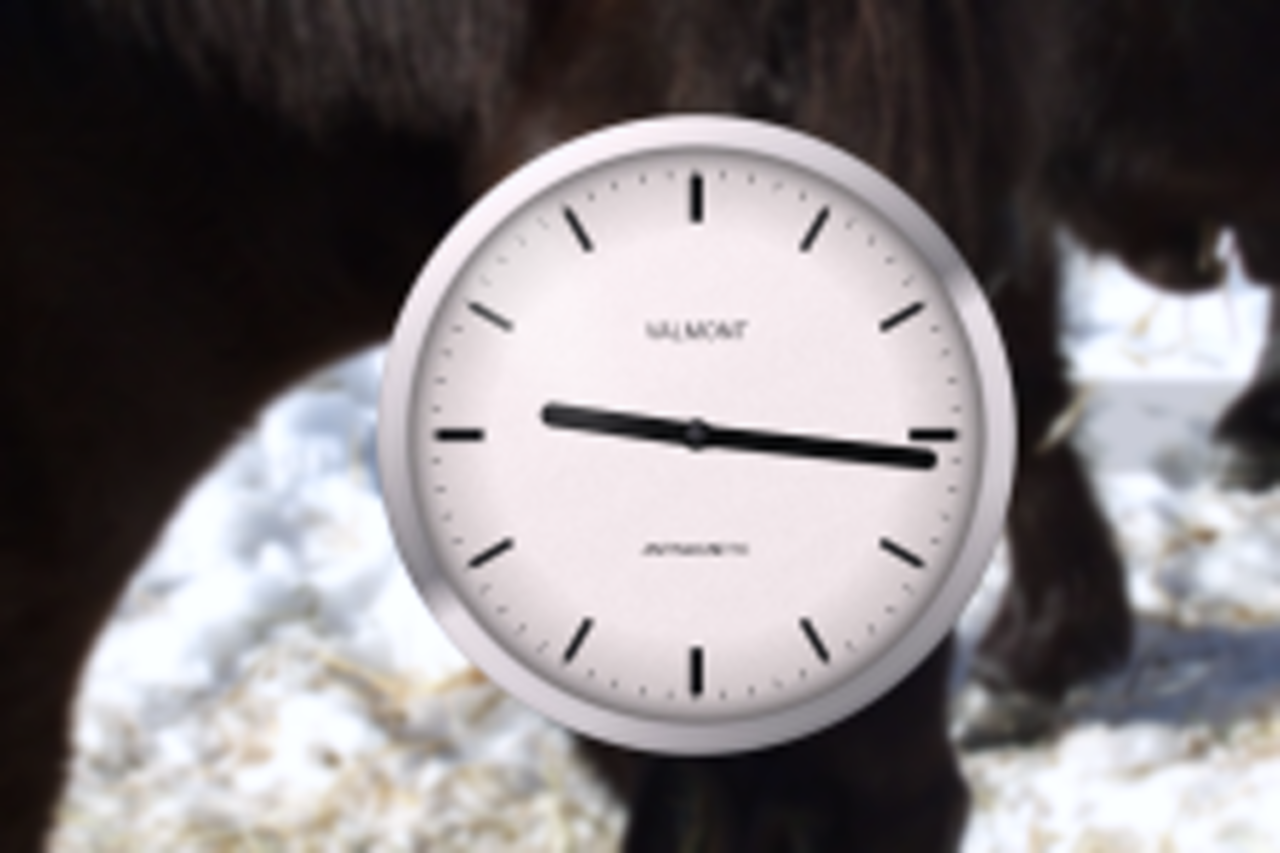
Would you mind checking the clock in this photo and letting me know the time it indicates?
9:16
